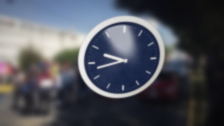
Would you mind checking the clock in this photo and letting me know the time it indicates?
9:43
